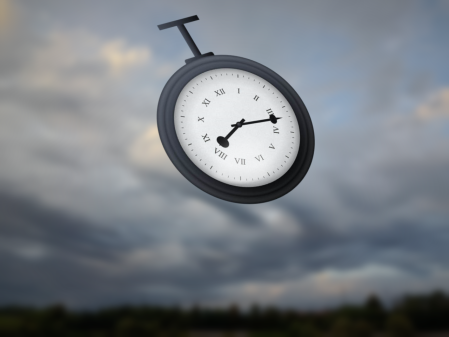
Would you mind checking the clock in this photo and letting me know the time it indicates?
8:17
